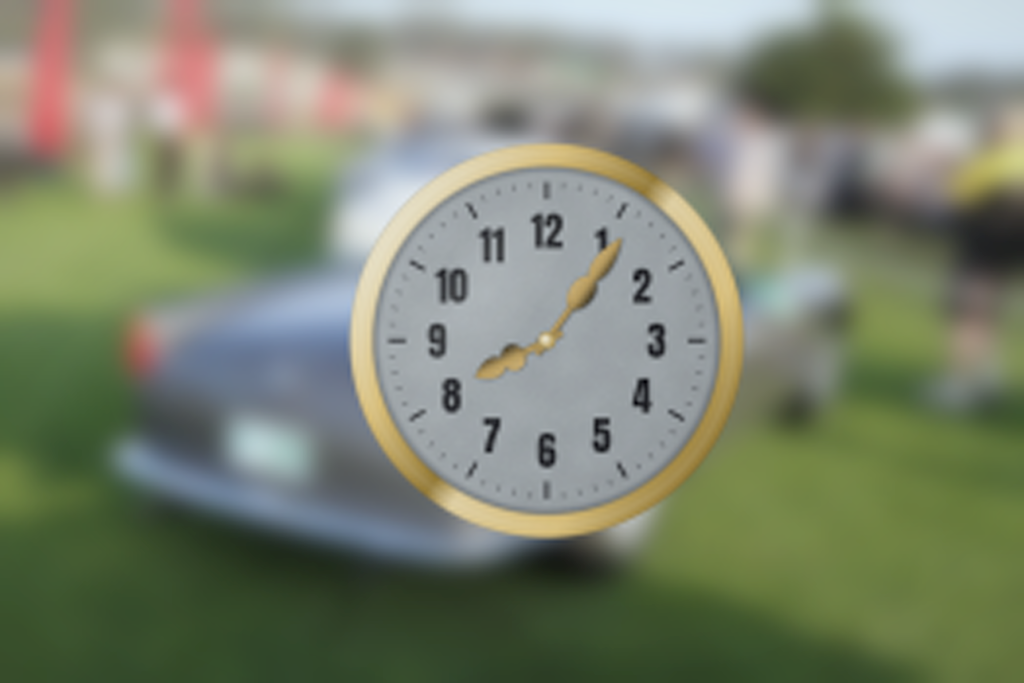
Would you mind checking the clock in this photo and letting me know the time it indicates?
8:06
